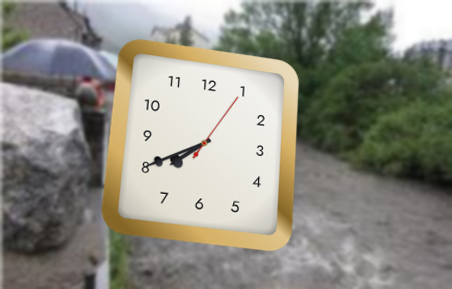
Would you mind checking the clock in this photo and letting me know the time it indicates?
7:40:05
